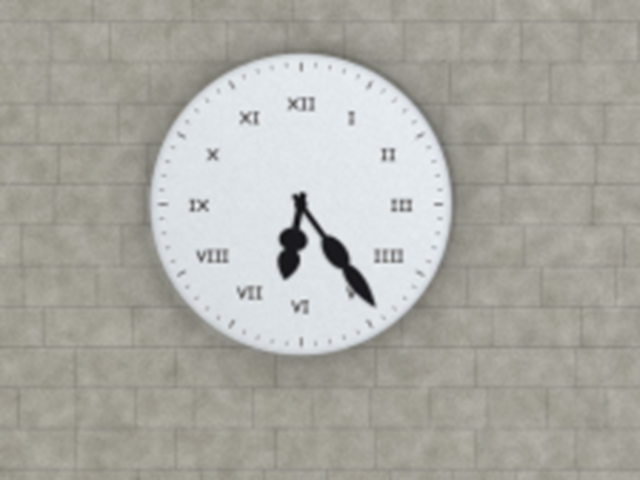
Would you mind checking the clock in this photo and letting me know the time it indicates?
6:24
